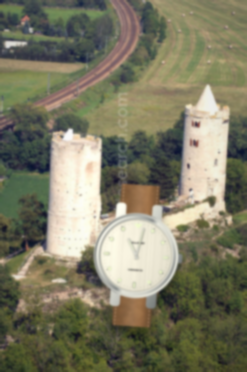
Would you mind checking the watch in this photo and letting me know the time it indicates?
11:02
